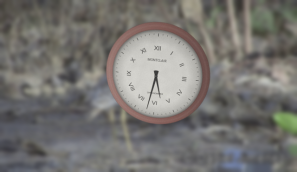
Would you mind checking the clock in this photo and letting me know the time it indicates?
5:32
